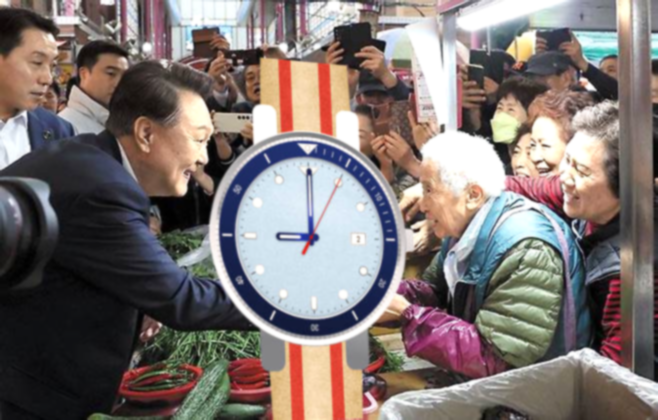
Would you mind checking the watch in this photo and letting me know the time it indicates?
9:00:05
